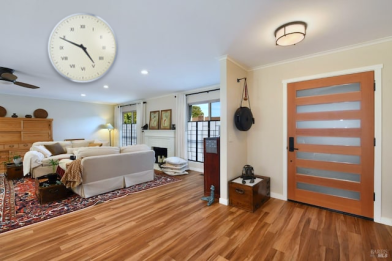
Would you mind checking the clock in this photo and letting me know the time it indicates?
4:49
